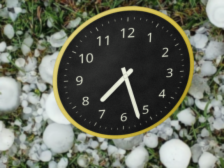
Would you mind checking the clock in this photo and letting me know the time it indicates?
7:27
